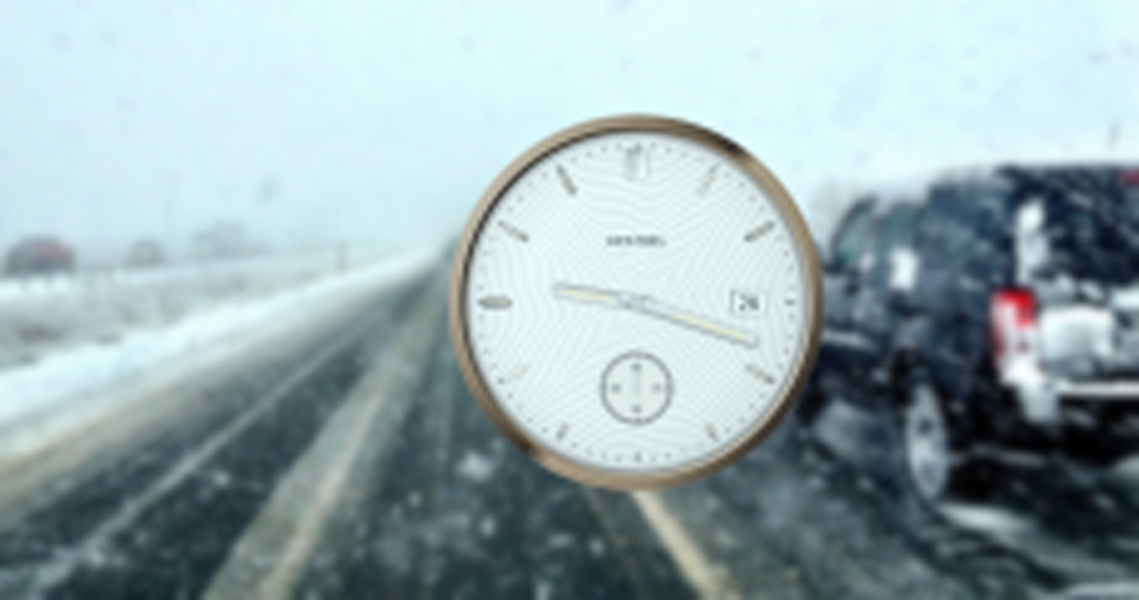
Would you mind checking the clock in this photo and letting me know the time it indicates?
9:18
